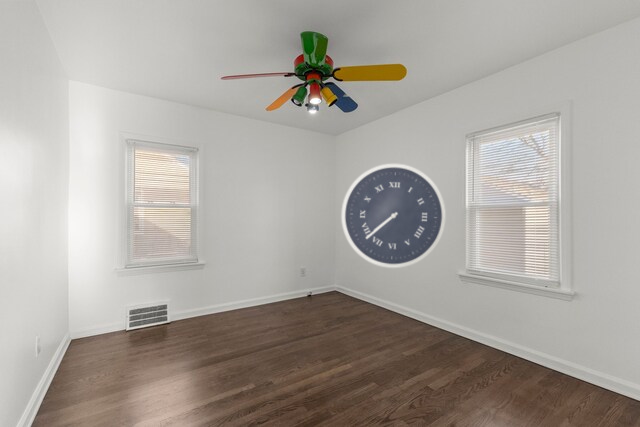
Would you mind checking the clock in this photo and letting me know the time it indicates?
7:38
